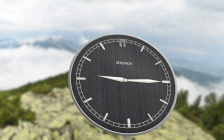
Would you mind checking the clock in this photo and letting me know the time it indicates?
9:15
